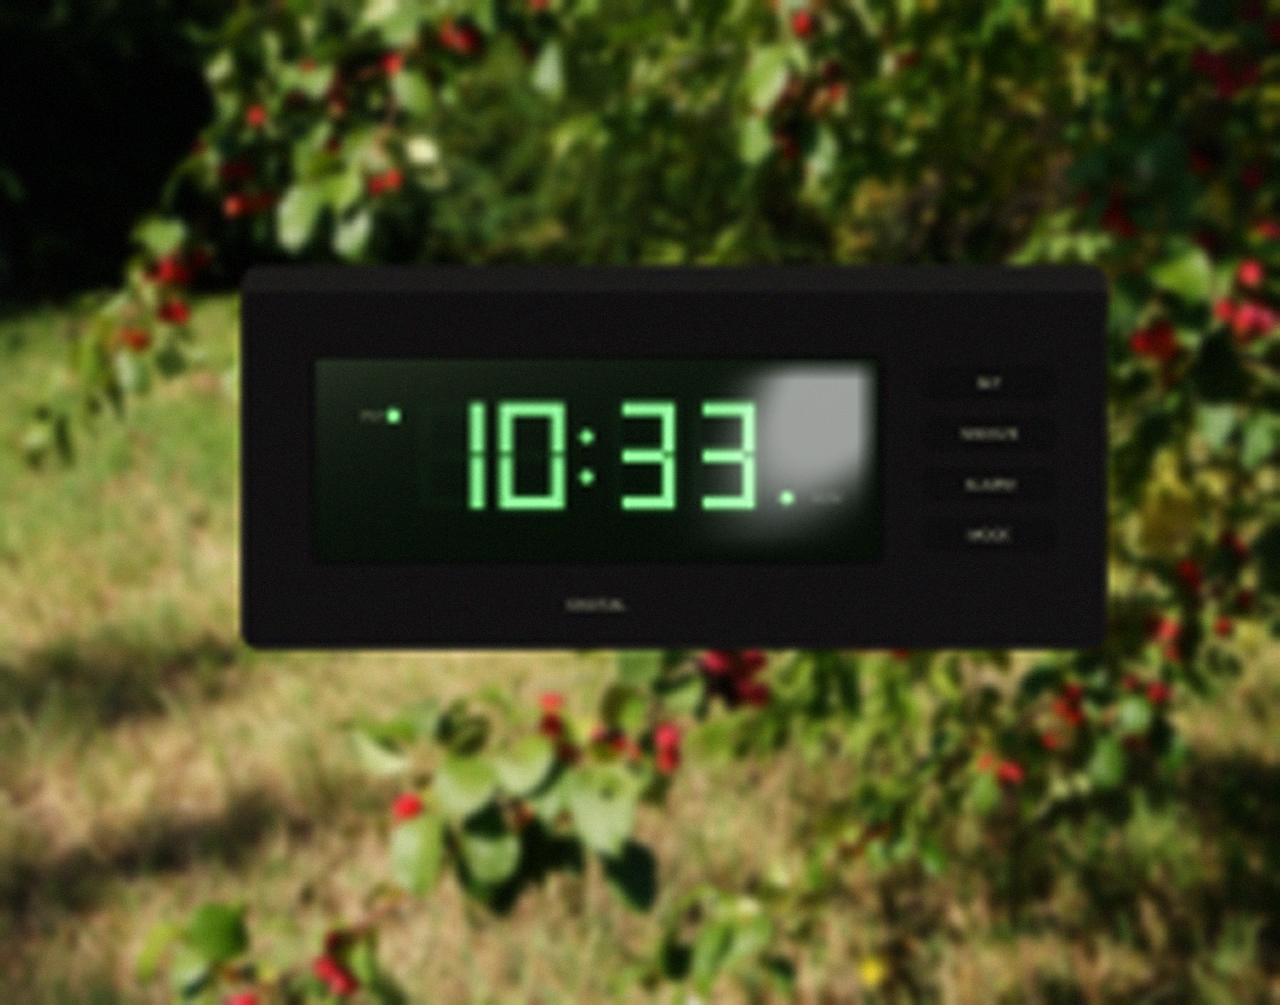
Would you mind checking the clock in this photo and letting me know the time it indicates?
10:33
